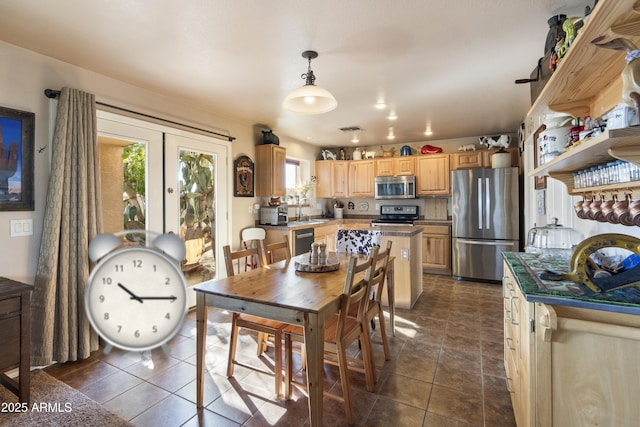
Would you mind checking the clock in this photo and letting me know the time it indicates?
10:15
